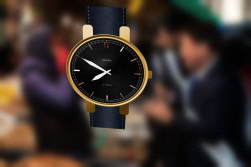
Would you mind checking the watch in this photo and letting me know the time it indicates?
7:50
